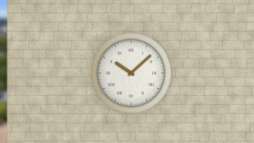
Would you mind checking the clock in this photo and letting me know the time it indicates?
10:08
